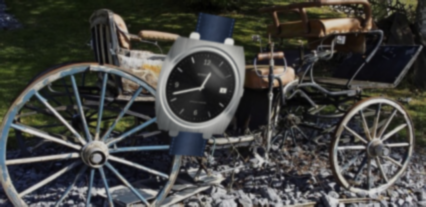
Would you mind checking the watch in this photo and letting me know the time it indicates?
12:42
